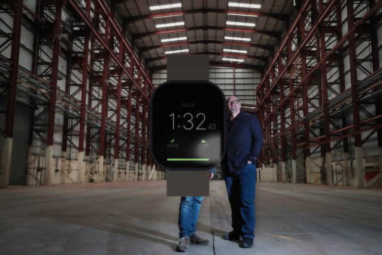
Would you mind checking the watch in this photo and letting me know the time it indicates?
1:32
